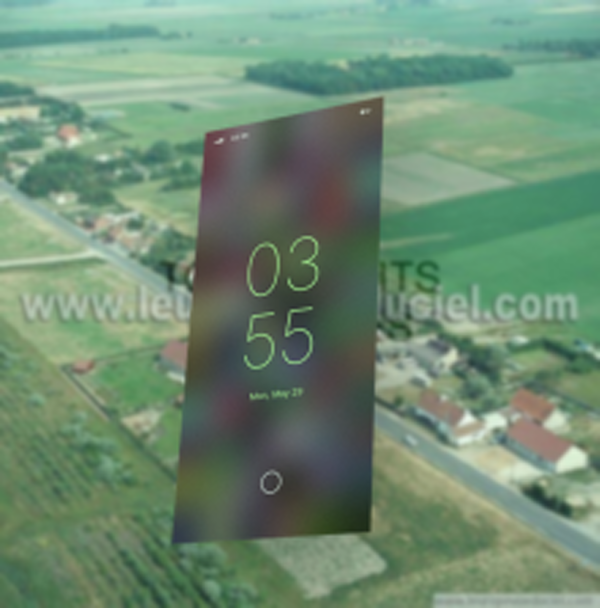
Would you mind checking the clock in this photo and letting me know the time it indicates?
3:55
